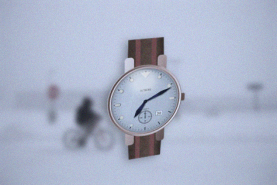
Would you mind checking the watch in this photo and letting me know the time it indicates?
7:11
